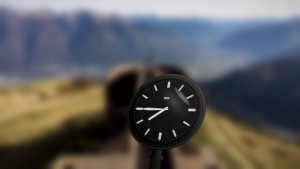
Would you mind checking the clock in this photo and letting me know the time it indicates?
7:45
